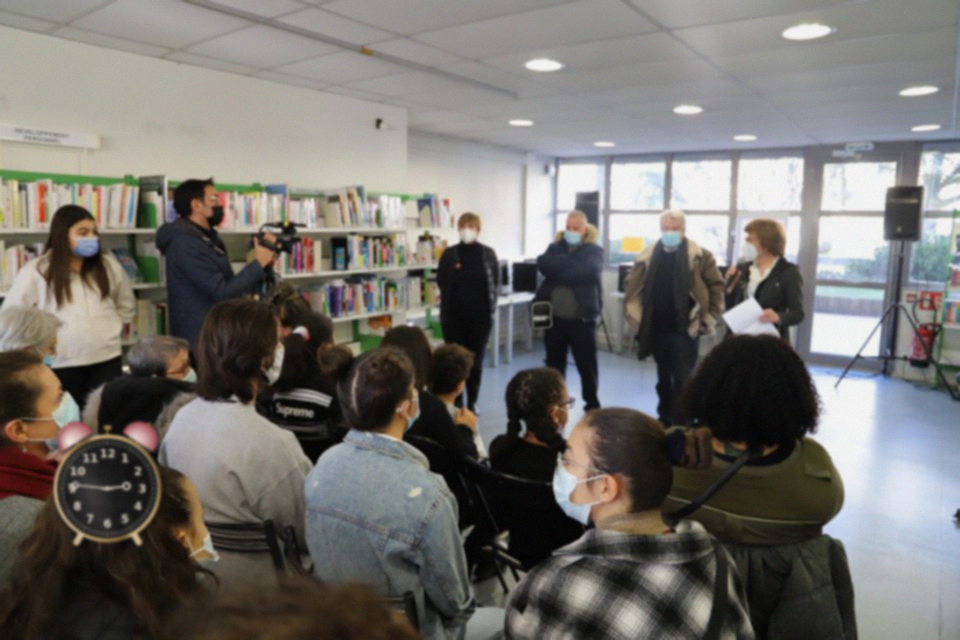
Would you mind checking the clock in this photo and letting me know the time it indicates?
2:46
